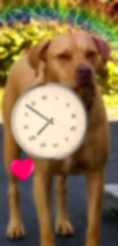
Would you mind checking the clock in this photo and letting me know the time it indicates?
7:53
